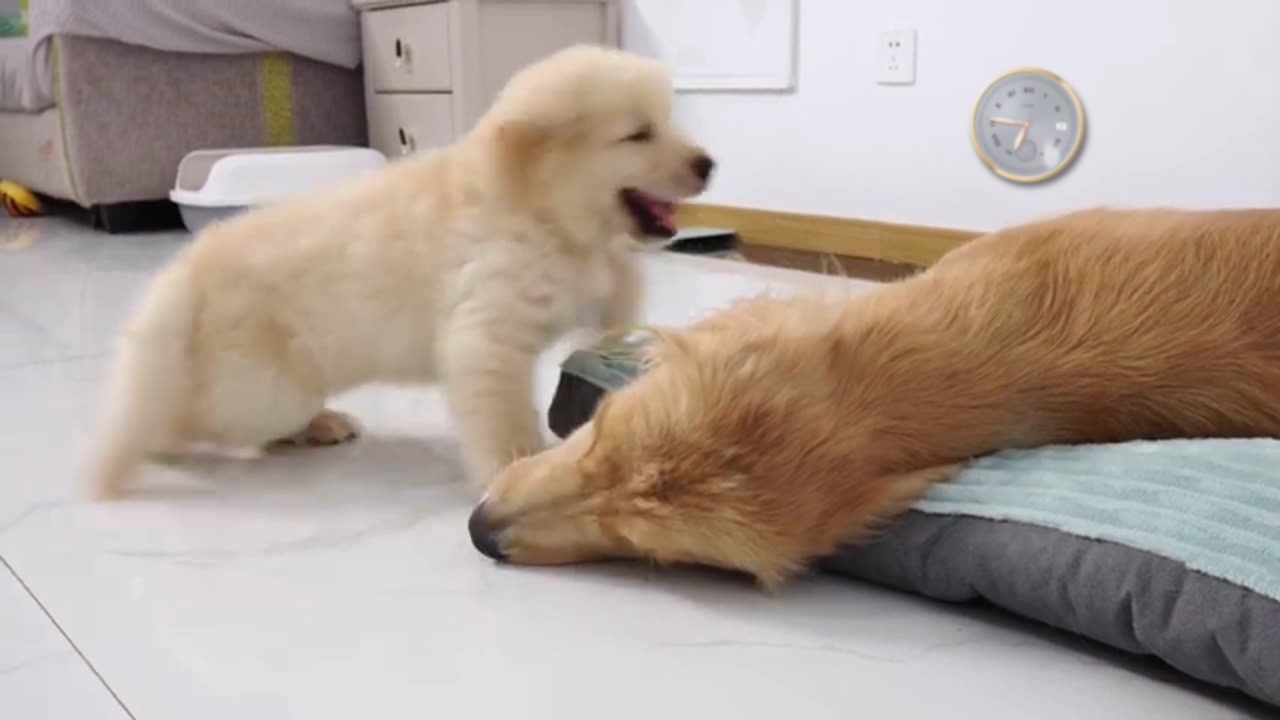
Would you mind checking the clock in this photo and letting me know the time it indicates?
6:46
